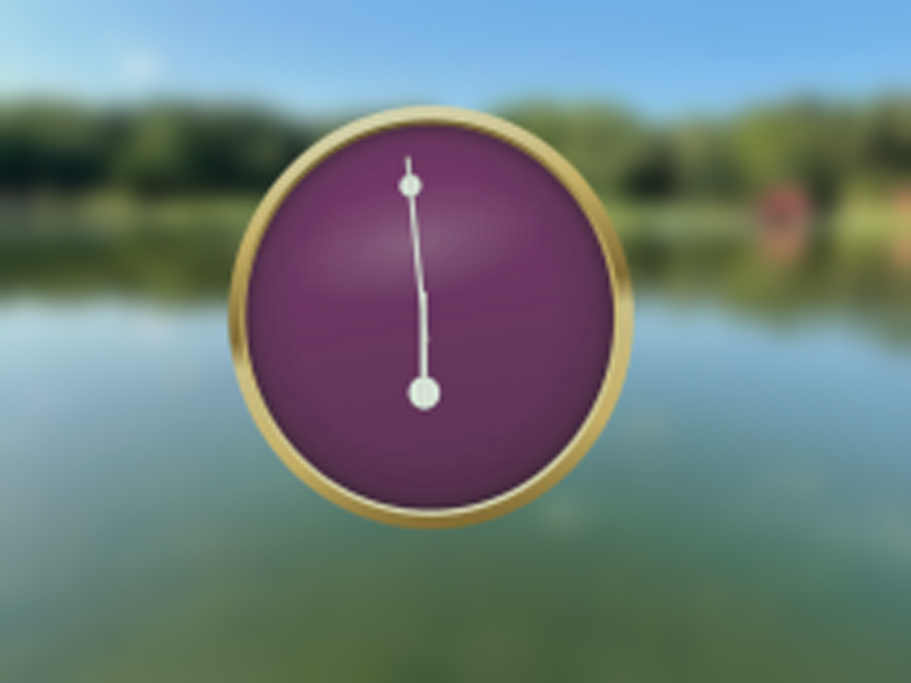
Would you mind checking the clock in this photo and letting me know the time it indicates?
5:59
